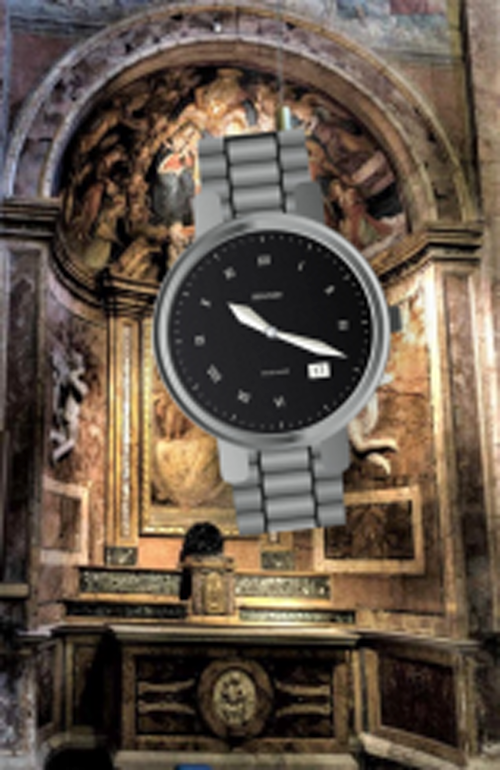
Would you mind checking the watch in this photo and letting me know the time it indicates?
10:19
